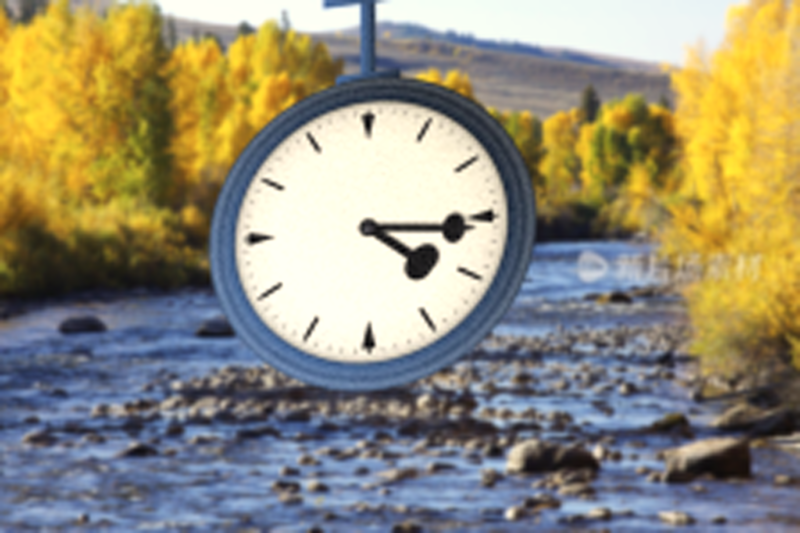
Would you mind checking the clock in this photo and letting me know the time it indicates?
4:16
